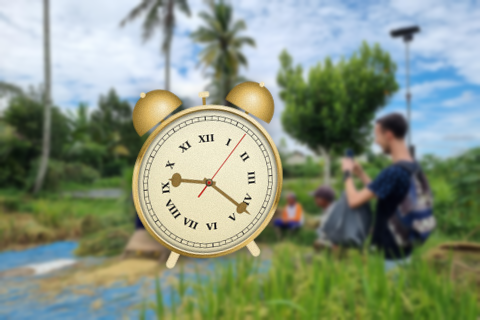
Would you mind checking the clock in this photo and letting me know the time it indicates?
9:22:07
